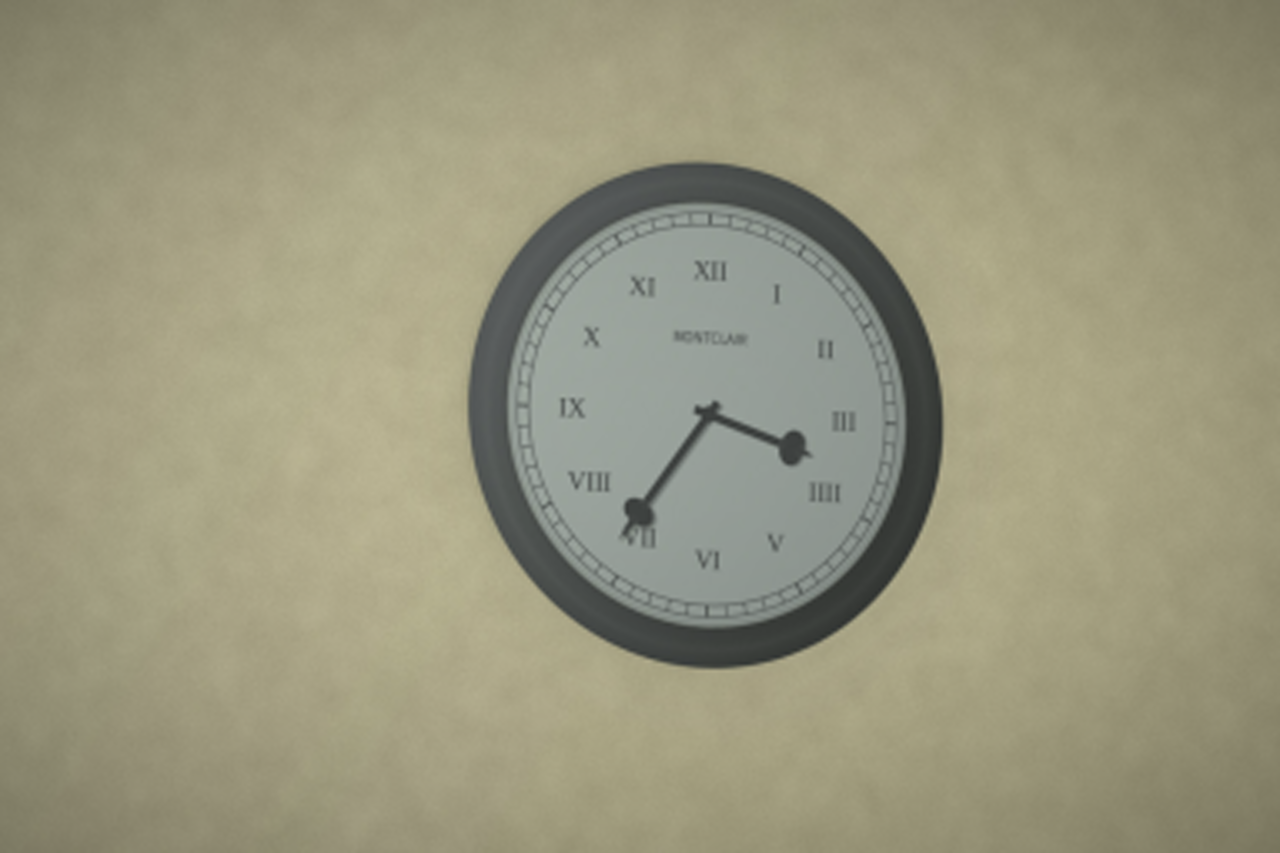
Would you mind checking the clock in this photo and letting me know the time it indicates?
3:36
